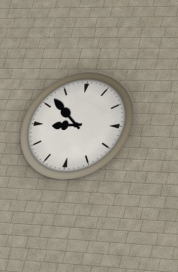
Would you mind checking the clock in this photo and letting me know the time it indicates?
8:52
